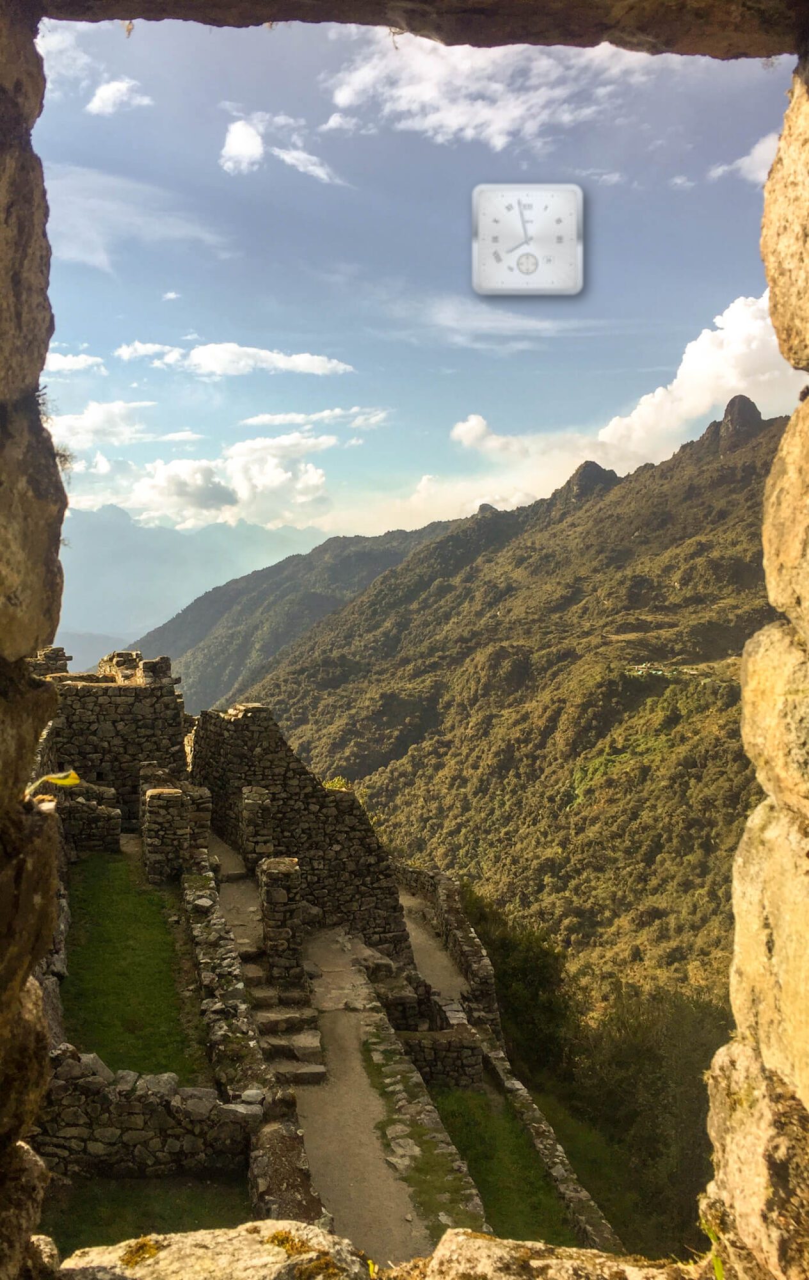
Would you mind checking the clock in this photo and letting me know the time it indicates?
7:58
